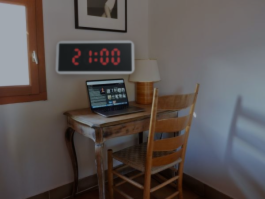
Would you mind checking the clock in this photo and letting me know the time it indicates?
21:00
